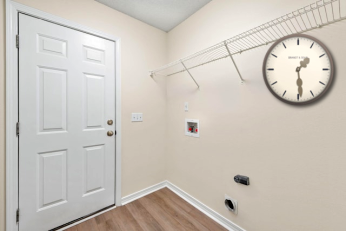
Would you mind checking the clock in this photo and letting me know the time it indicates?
1:29
